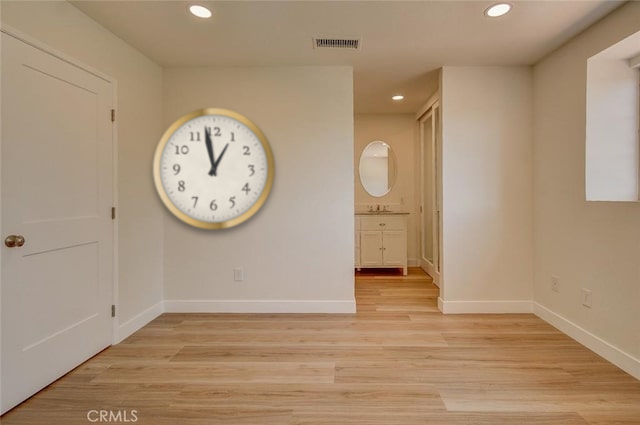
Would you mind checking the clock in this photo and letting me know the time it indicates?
12:58
